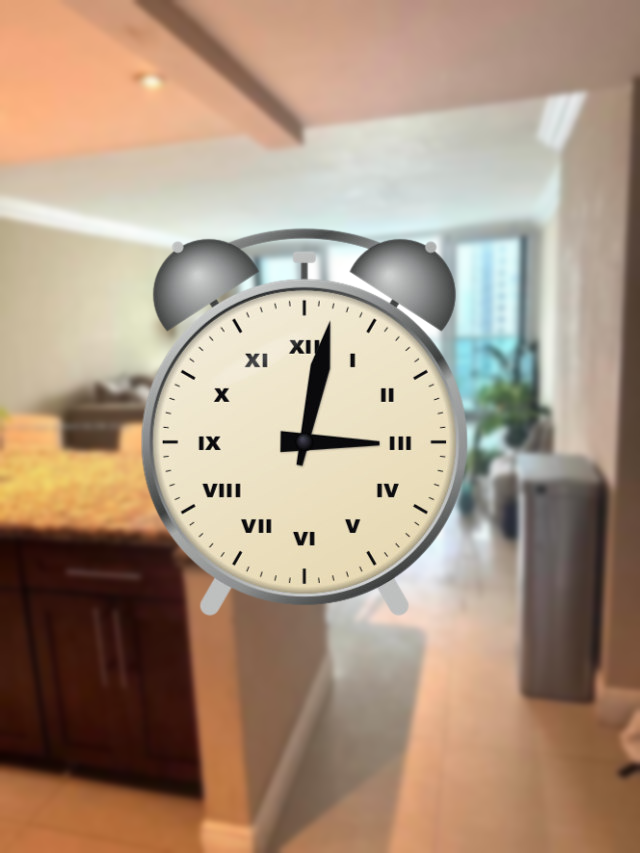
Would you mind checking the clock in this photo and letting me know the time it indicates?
3:02
